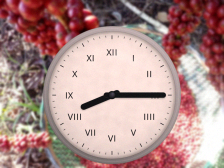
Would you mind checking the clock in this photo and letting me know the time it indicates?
8:15
